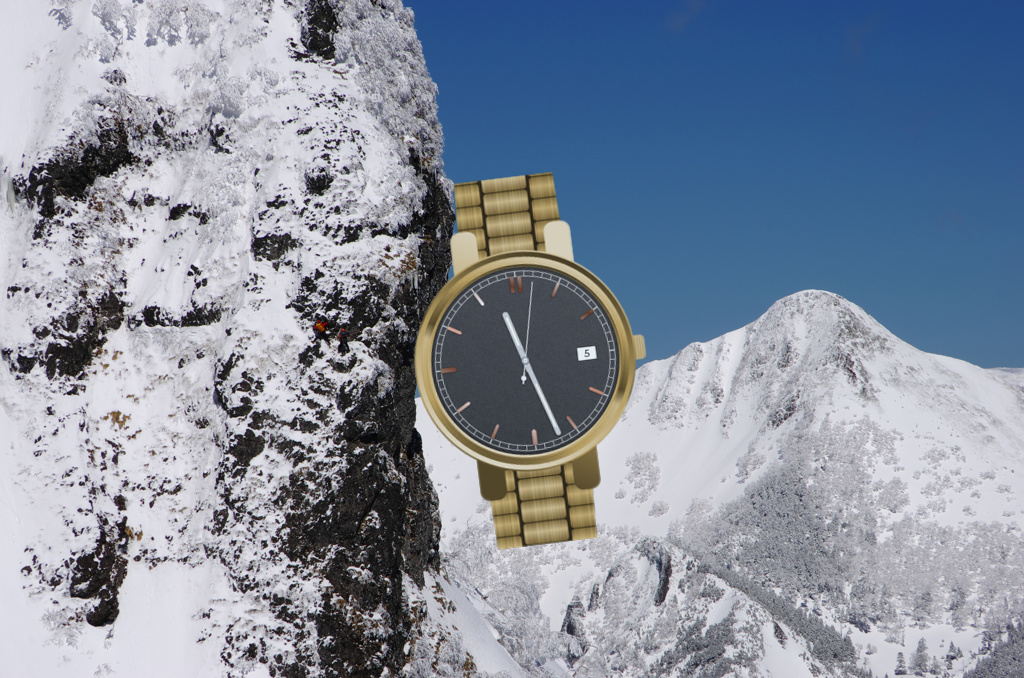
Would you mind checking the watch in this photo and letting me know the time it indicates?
11:27:02
